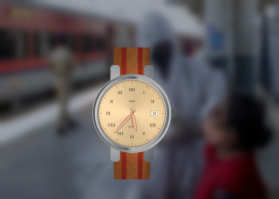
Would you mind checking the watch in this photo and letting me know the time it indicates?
5:37
